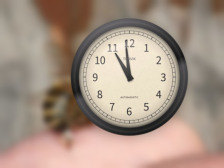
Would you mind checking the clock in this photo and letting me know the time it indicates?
10:59
